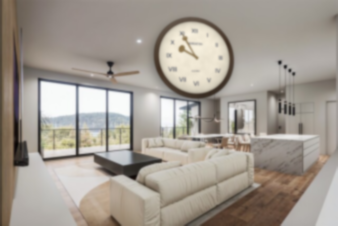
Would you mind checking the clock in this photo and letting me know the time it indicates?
9:55
